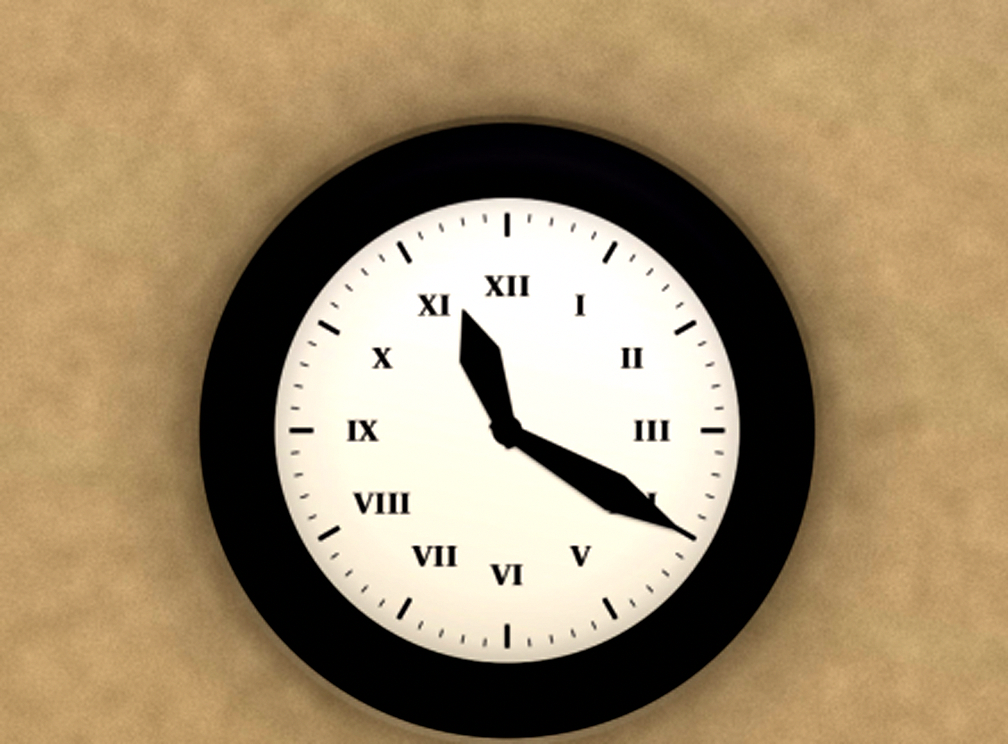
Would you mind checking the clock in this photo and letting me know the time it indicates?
11:20
